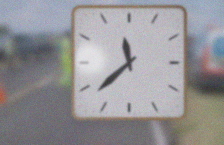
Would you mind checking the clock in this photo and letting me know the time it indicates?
11:38
